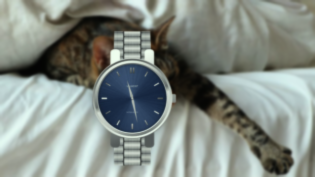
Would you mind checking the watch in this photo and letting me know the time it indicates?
11:28
